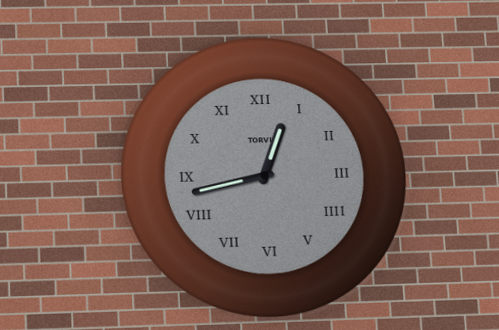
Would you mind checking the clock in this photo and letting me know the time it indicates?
12:43
